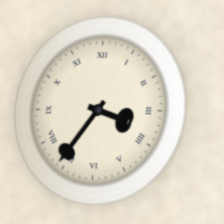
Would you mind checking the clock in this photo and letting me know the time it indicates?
3:36
